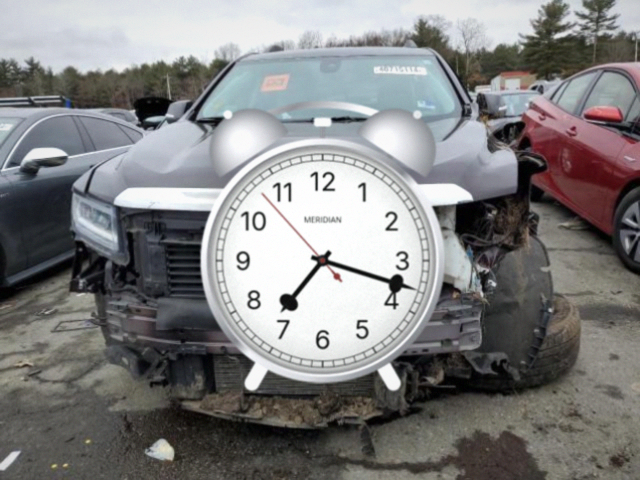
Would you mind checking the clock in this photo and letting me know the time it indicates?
7:17:53
